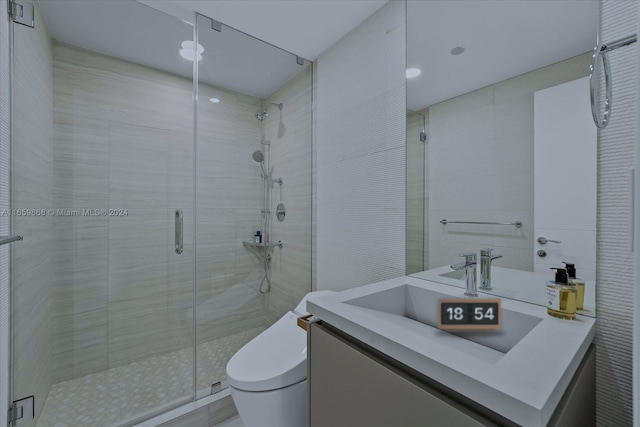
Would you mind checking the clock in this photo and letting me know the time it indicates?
18:54
